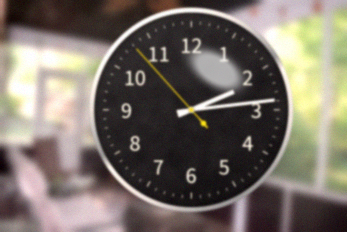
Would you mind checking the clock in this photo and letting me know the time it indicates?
2:13:53
